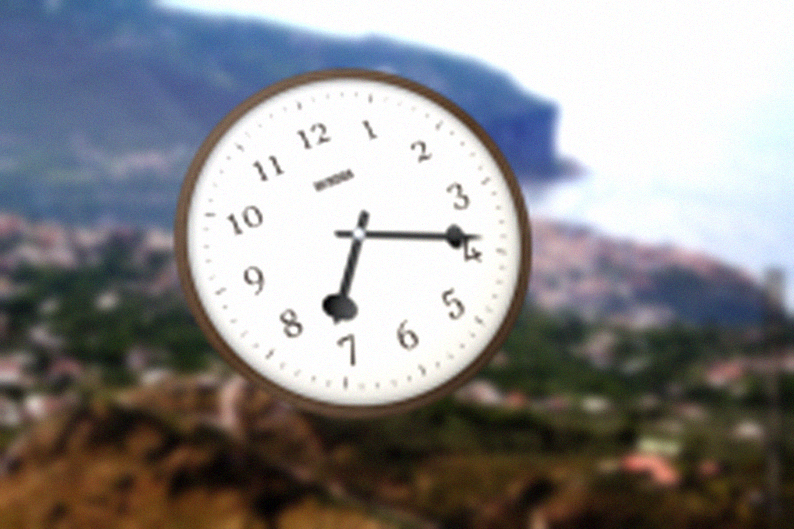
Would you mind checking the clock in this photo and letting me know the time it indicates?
7:19
